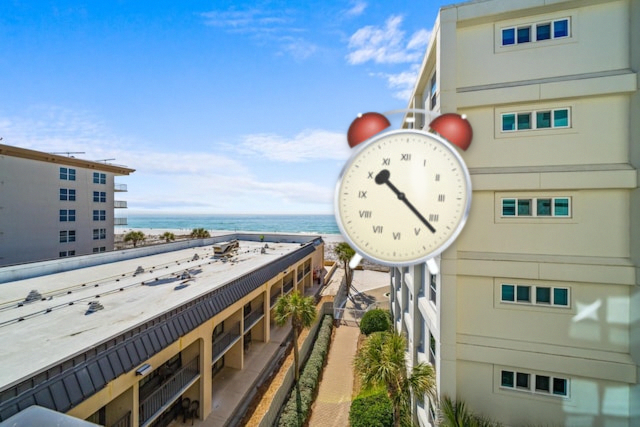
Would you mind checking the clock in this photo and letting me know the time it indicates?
10:22
